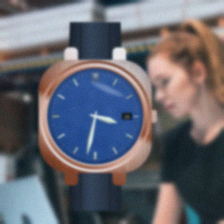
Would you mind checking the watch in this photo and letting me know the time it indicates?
3:32
